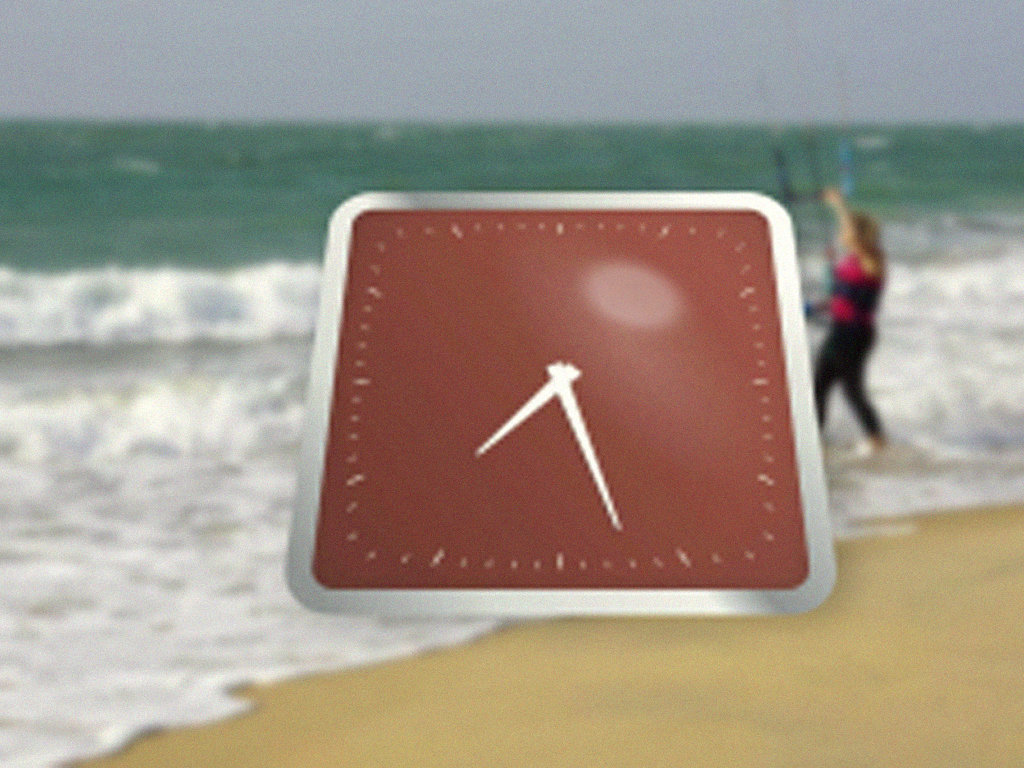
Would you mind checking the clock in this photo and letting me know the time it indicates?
7:27
